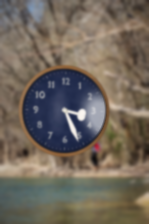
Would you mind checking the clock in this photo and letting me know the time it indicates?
3:26
